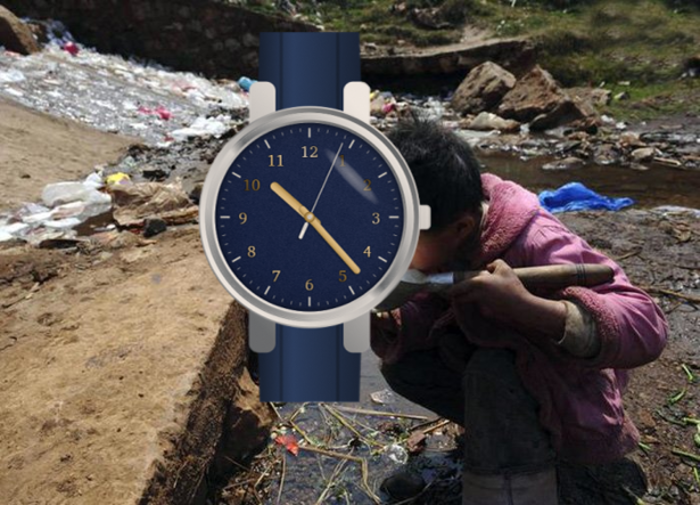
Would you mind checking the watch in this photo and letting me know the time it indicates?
10:23:04
